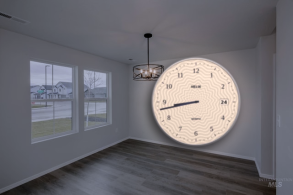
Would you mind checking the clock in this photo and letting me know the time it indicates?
8:43
